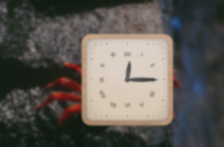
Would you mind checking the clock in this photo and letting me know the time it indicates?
12:15
